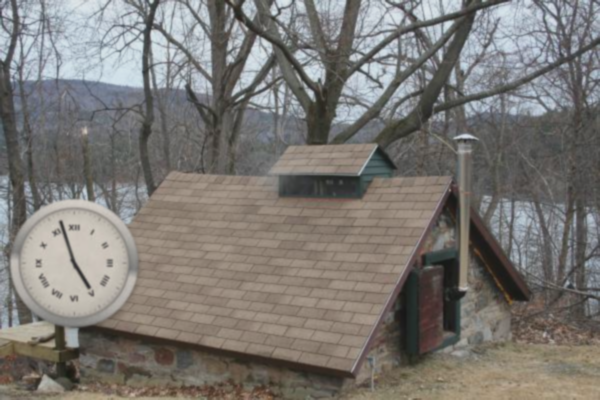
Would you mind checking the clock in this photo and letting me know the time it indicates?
4:57
